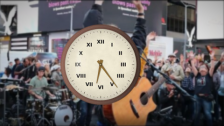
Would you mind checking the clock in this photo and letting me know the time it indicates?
6:24
